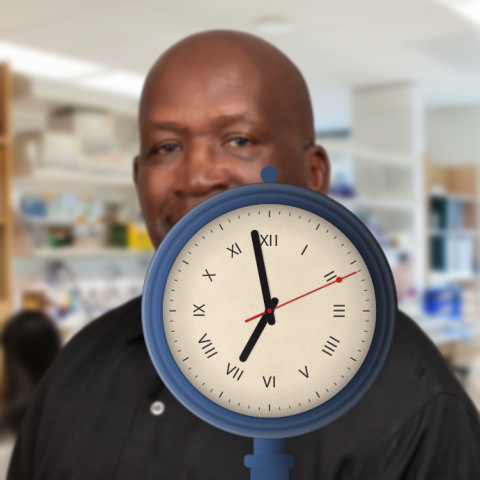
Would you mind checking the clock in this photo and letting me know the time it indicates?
6:58:11
